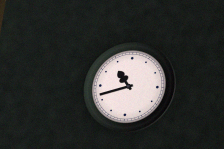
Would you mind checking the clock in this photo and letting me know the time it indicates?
10:42
